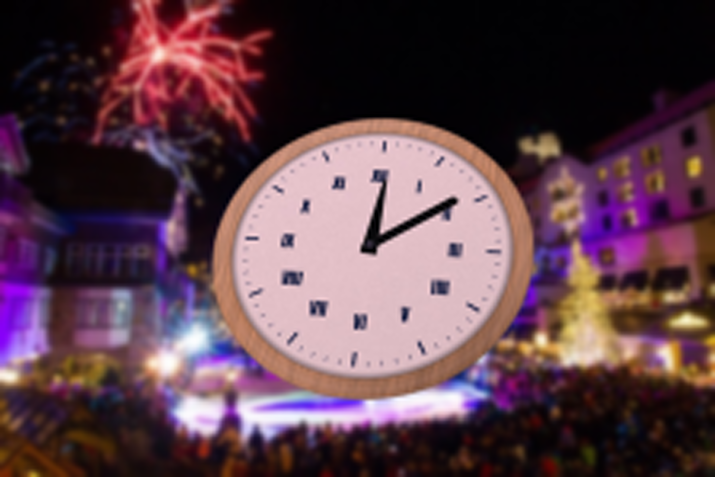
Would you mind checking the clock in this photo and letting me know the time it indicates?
12:09
